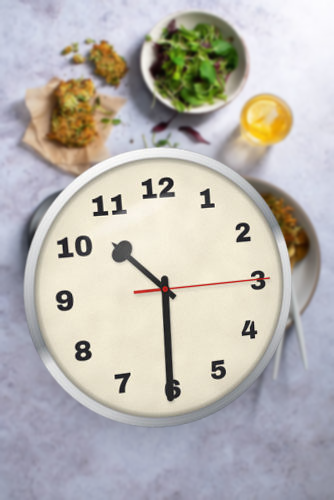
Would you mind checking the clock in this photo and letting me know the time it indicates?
10:30:15
